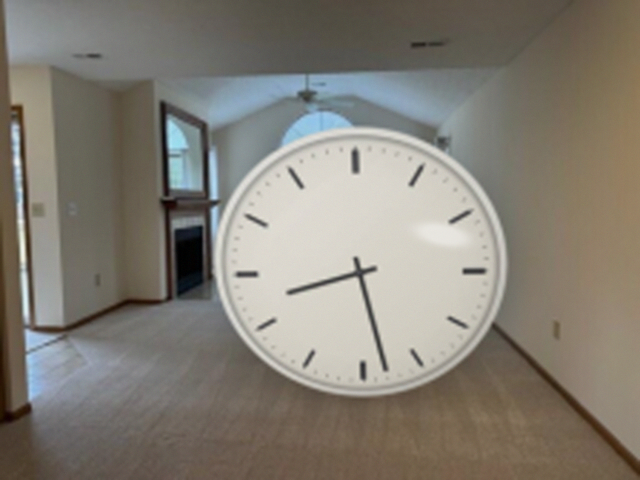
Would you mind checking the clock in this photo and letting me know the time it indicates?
8:28
